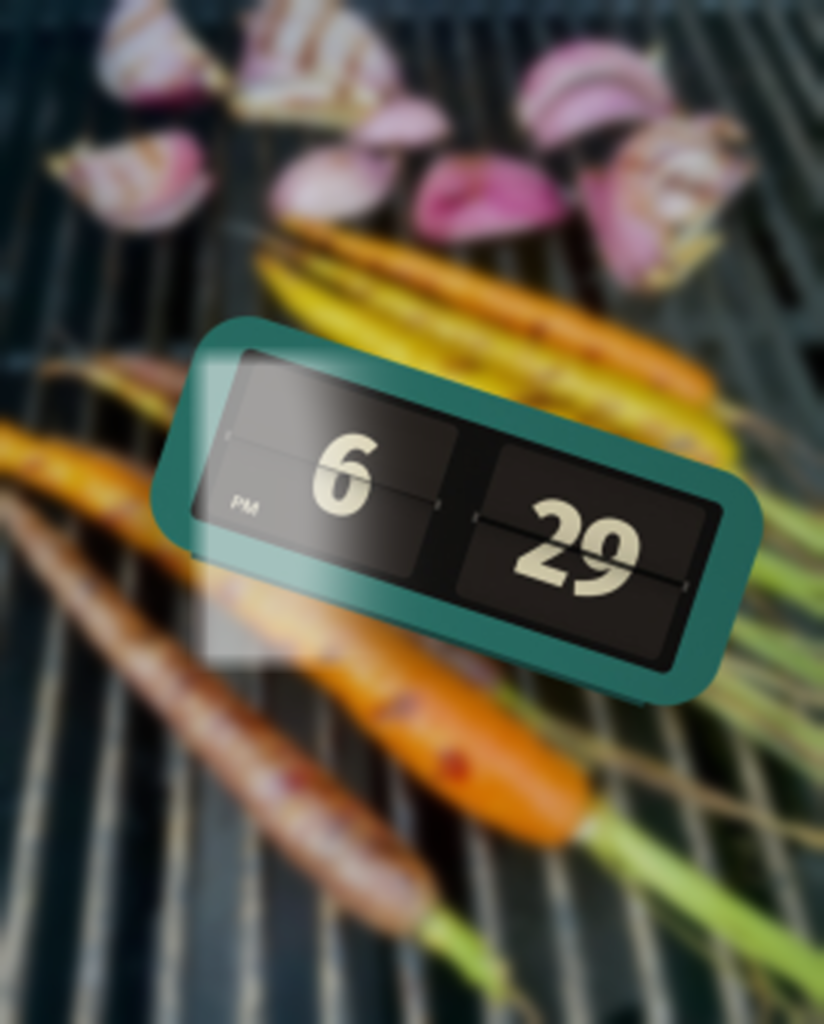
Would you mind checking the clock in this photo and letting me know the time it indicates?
6:29
